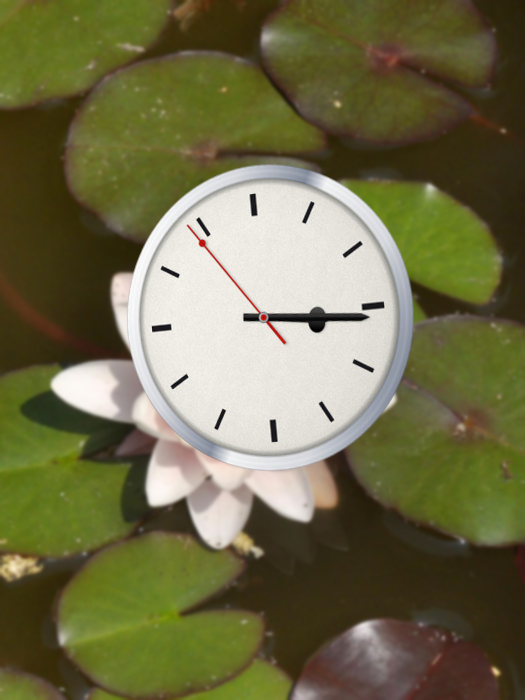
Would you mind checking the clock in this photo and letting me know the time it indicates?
3:15:54
